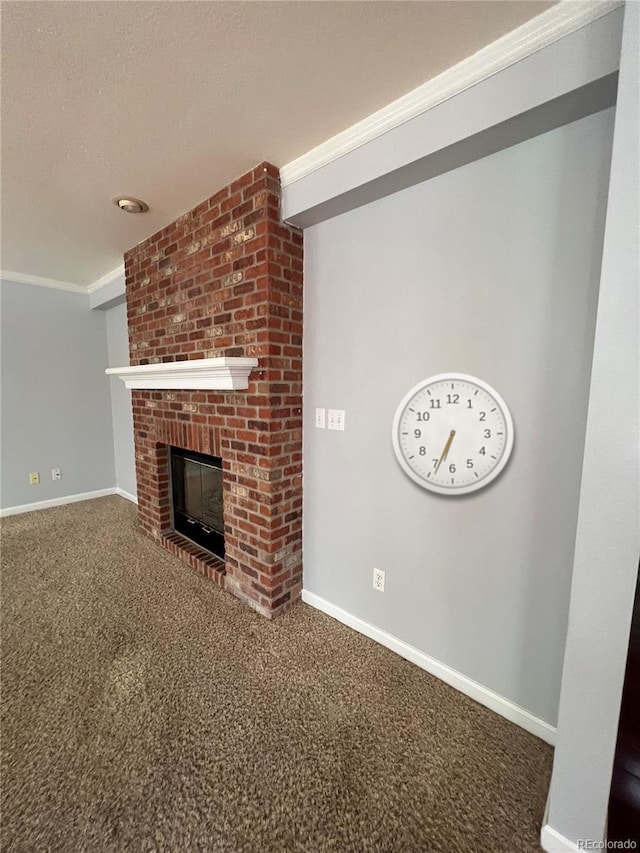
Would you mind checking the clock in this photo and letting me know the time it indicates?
6:34
